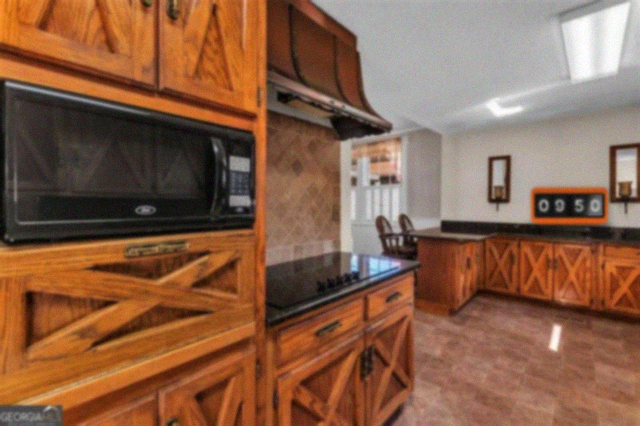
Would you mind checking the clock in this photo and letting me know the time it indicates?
9:50
